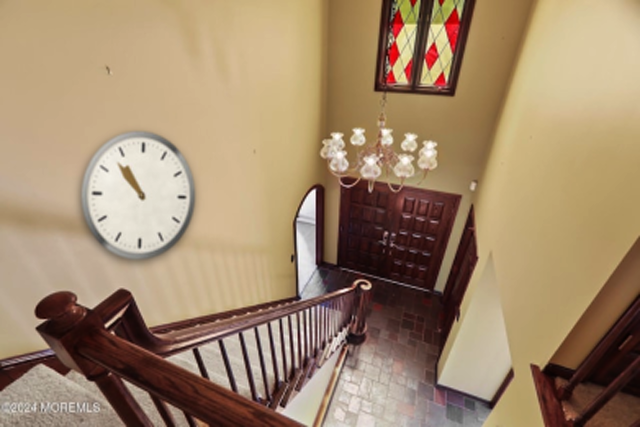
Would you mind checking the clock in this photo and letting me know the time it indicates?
10:53
